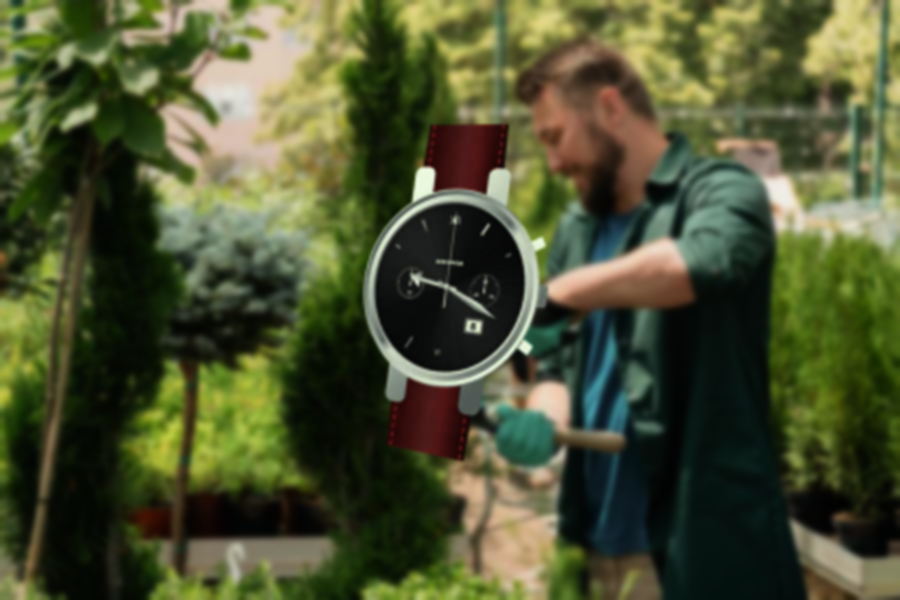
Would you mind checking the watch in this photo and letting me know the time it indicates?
9:19
